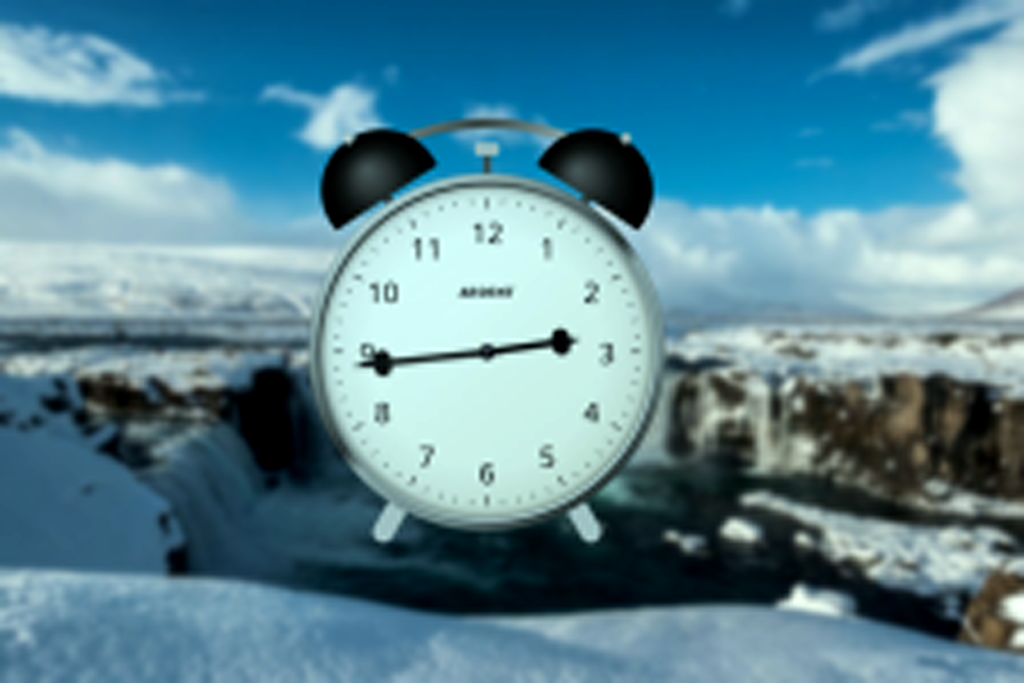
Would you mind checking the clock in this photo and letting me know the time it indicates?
2:44
